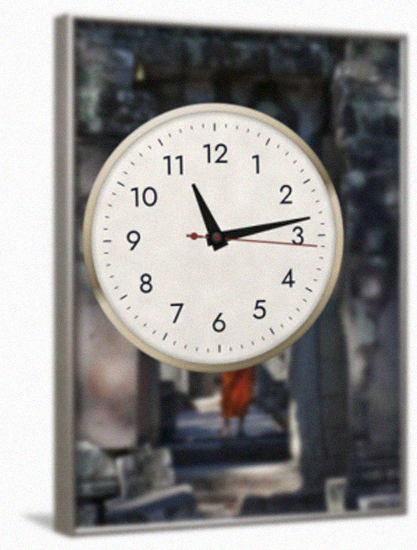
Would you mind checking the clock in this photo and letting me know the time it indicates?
11:13:16
